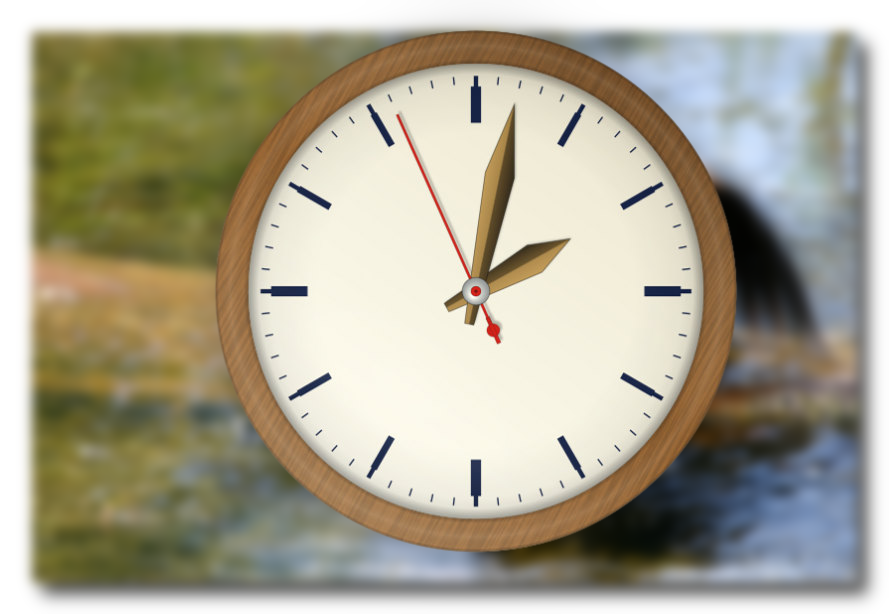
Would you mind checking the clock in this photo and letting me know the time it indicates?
2:01:56
